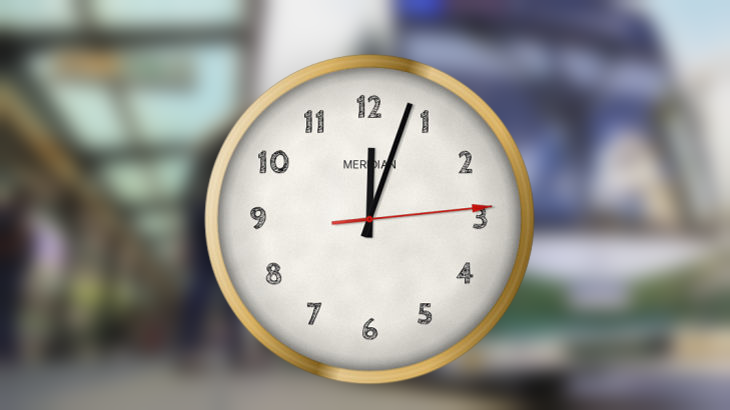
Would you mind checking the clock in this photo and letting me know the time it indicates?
12:03:14
